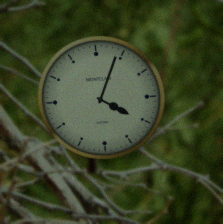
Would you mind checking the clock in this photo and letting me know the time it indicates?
4:04
